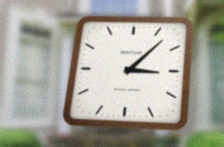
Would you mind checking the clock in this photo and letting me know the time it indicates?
3:07
